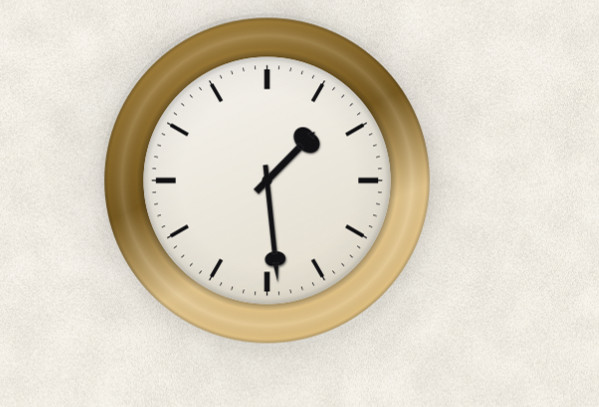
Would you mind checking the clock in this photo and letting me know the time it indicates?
1:29
